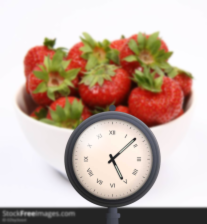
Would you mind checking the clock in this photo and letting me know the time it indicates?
5:08
